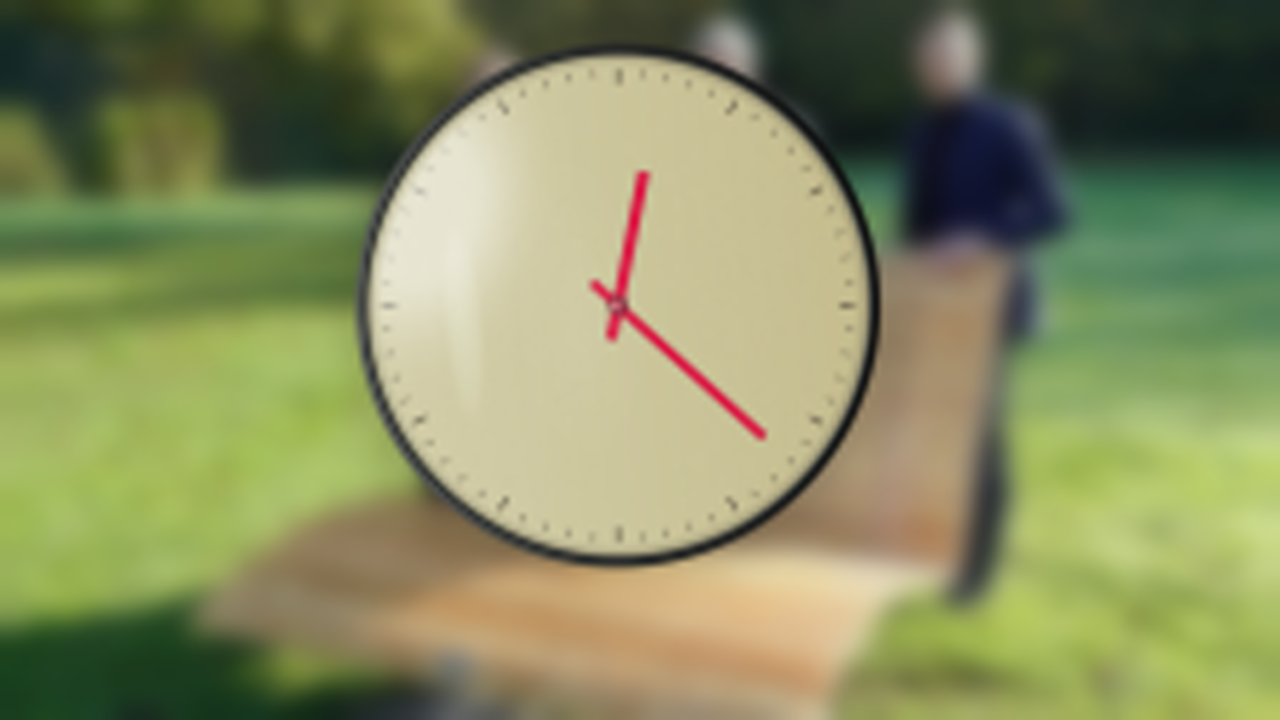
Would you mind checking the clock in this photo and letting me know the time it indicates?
12:22
